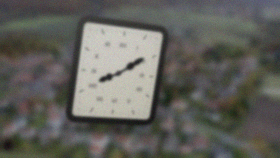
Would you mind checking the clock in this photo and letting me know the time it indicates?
8:09
